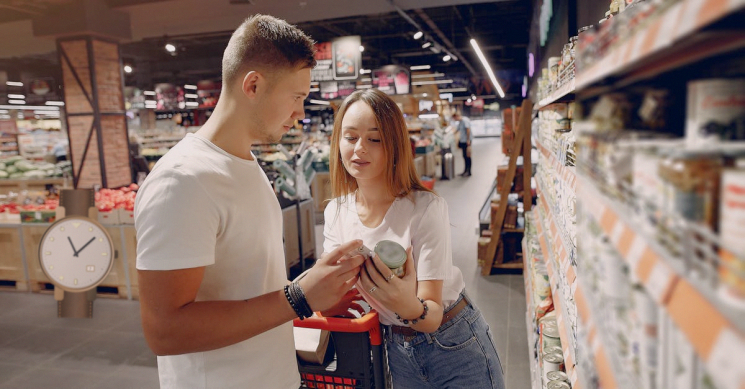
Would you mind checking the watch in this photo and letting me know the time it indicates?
11:08
